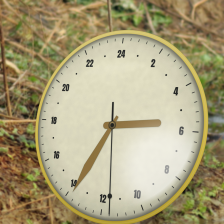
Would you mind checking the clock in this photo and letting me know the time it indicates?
5:34:29
